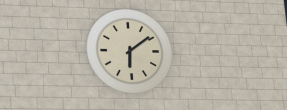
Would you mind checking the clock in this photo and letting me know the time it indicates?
6:09
